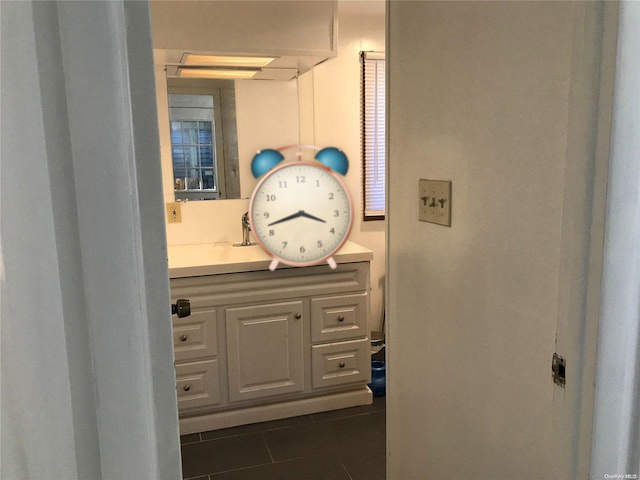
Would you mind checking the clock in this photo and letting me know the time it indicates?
3:42
